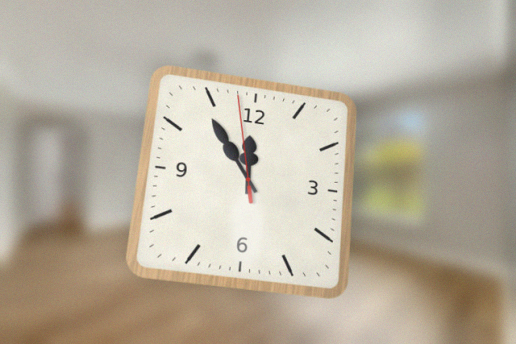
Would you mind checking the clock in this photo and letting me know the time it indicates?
11:53:58
